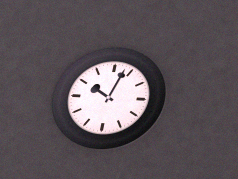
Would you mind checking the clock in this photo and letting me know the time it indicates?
10:03
